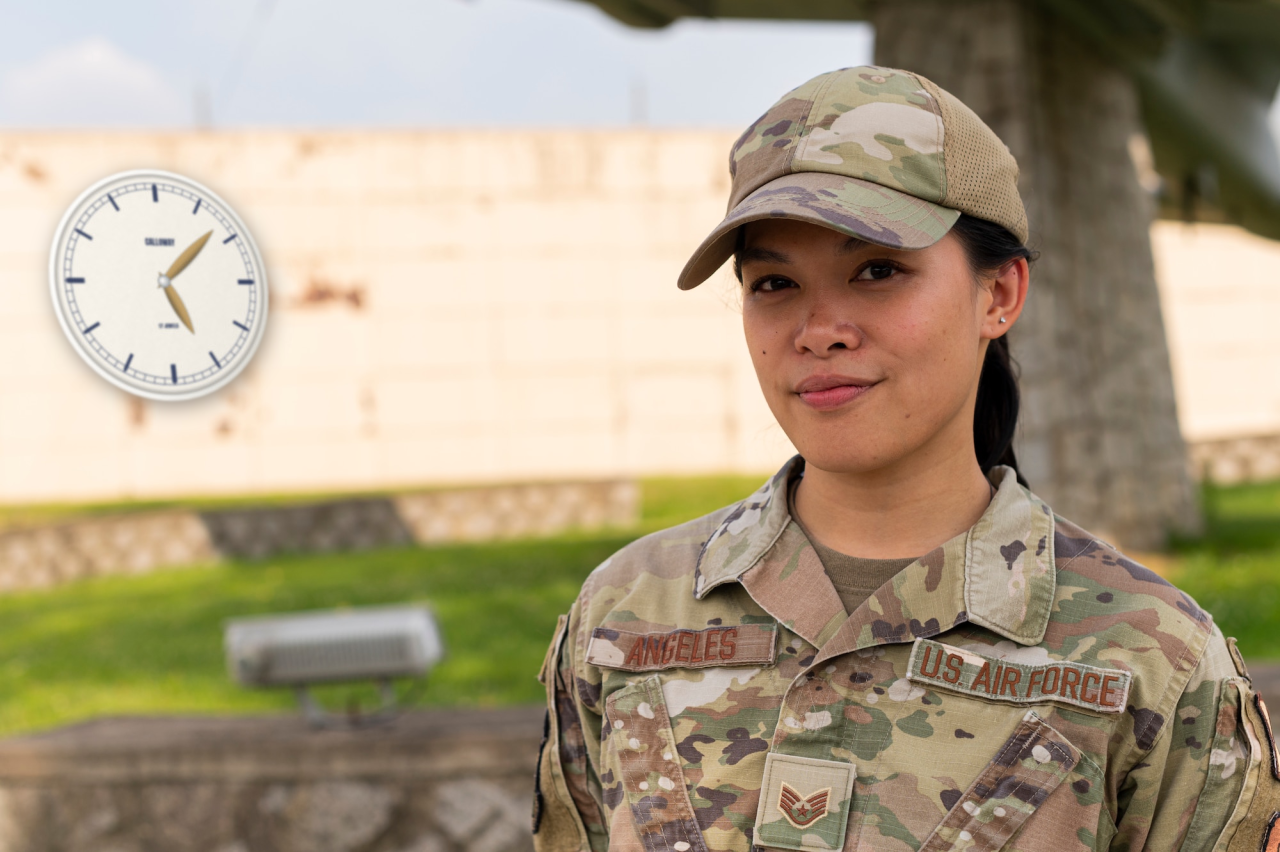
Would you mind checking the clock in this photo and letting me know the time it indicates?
5:08
